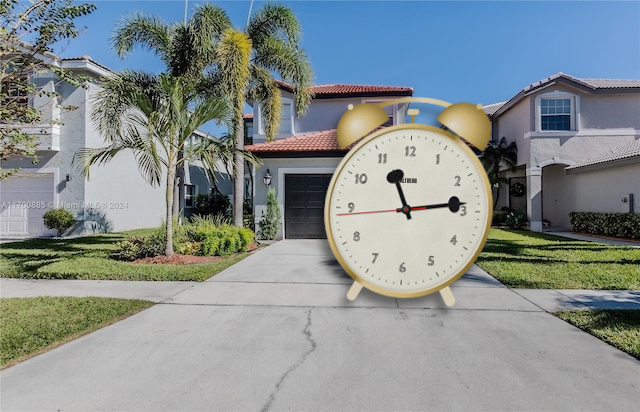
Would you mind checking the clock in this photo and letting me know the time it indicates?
11:13:44
